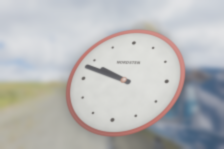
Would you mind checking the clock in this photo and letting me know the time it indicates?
9:48
